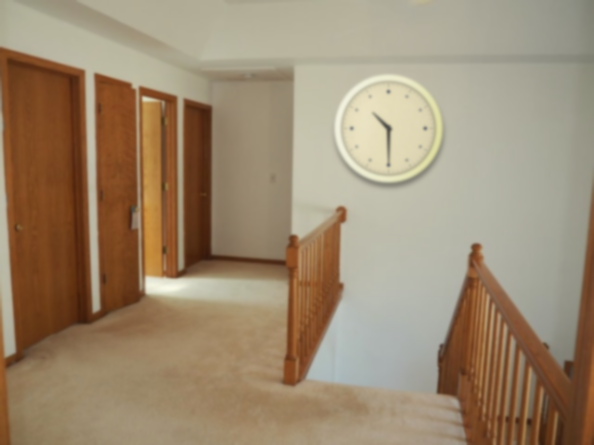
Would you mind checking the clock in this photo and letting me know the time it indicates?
10:30
